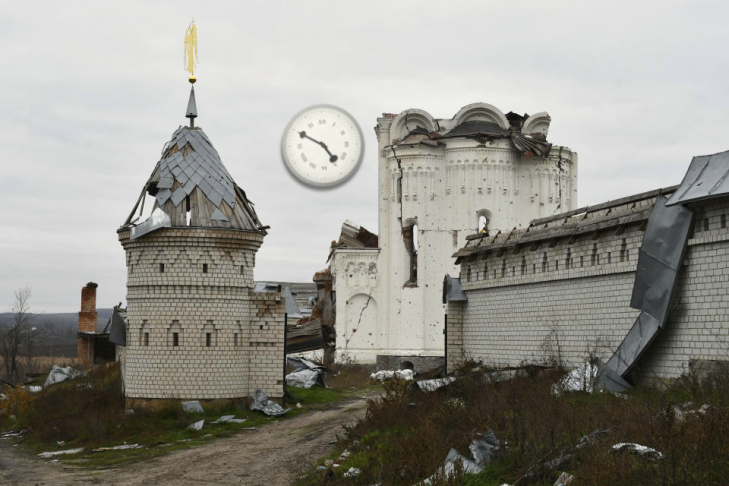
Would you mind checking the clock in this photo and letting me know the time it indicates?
4:50
